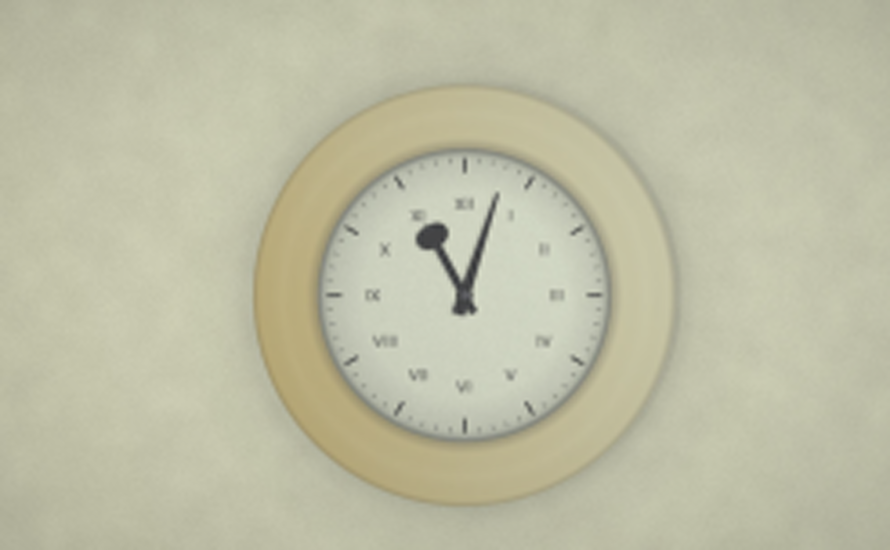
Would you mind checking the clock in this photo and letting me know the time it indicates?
11:03
